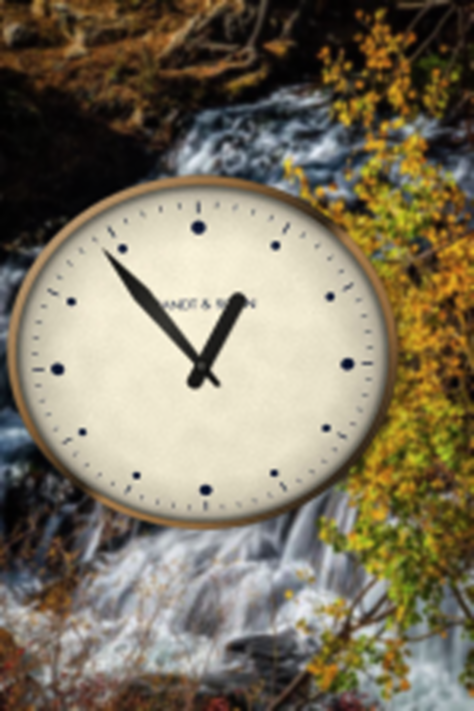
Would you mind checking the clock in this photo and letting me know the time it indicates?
12:54
